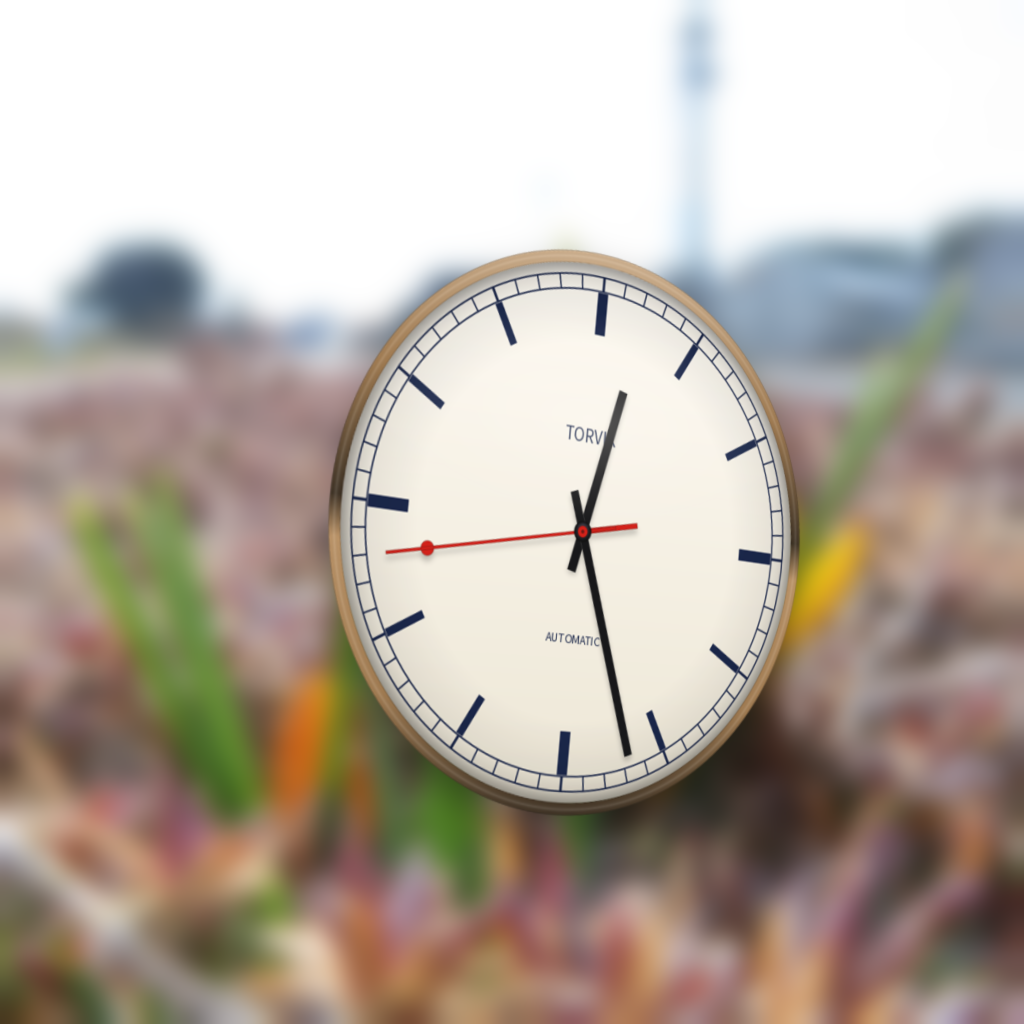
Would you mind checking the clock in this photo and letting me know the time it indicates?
12:26:43
